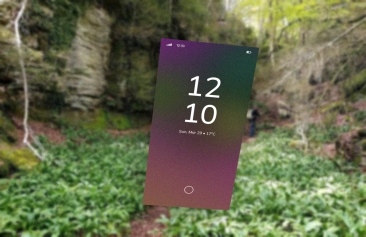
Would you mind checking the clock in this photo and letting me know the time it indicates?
12:10
